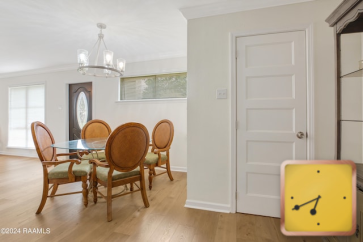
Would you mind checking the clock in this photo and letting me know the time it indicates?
6:41
